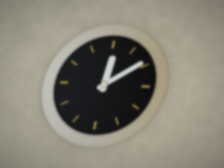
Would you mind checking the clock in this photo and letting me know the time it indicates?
12:09
